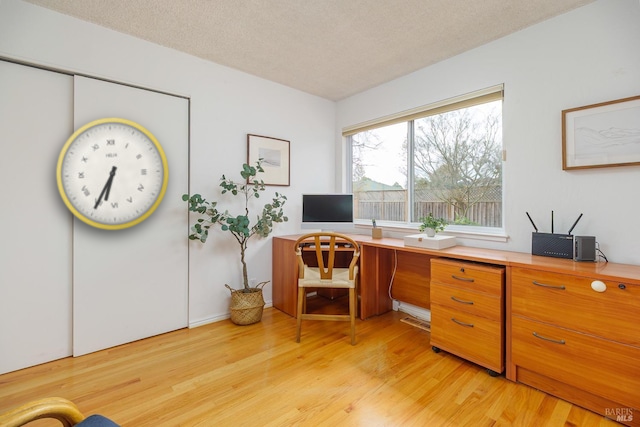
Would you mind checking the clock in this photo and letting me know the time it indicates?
6:35
